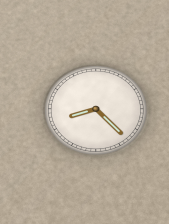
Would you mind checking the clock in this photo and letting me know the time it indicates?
8:23
